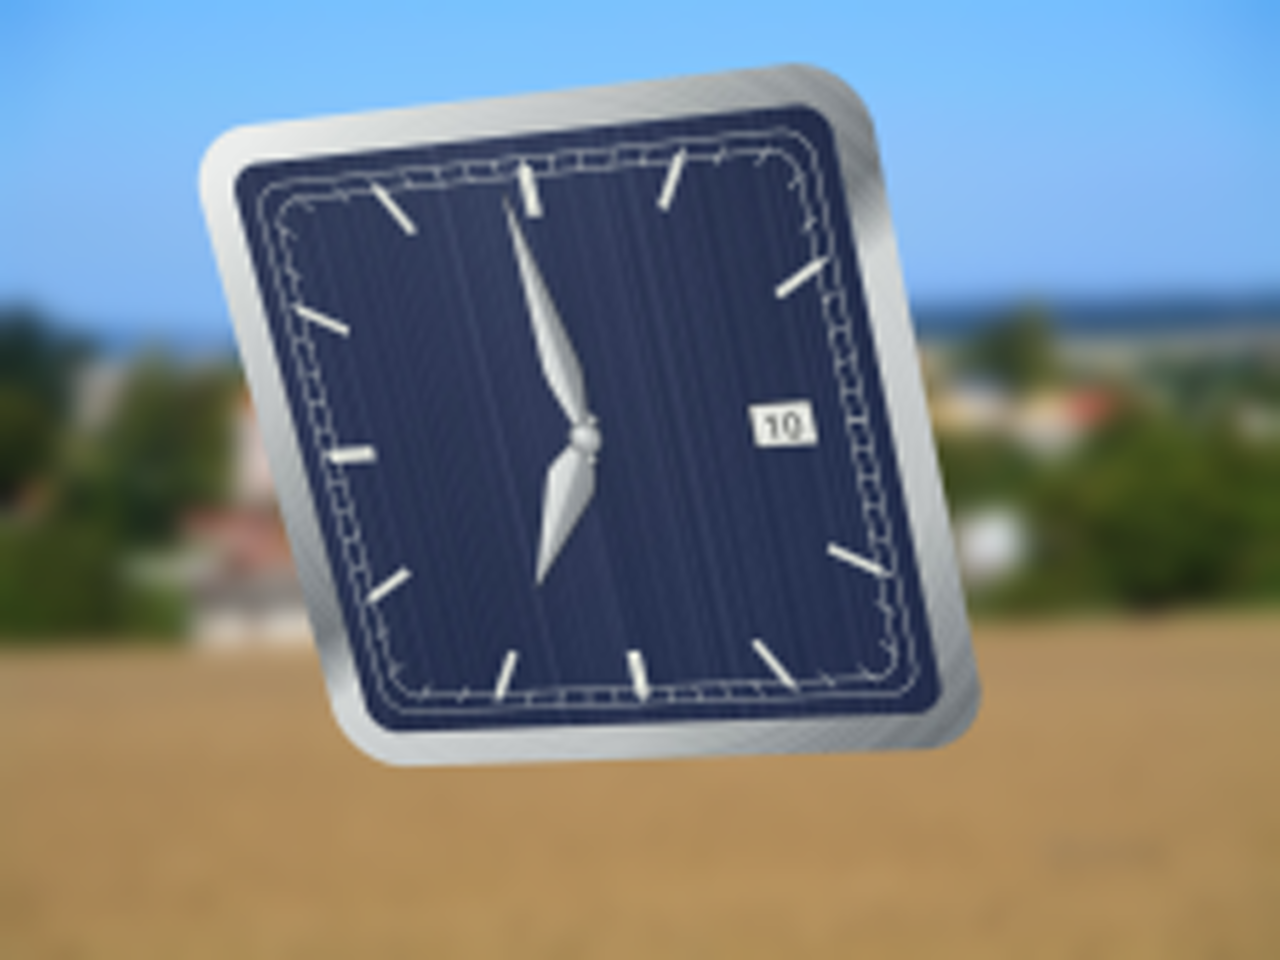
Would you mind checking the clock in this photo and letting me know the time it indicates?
6:59
